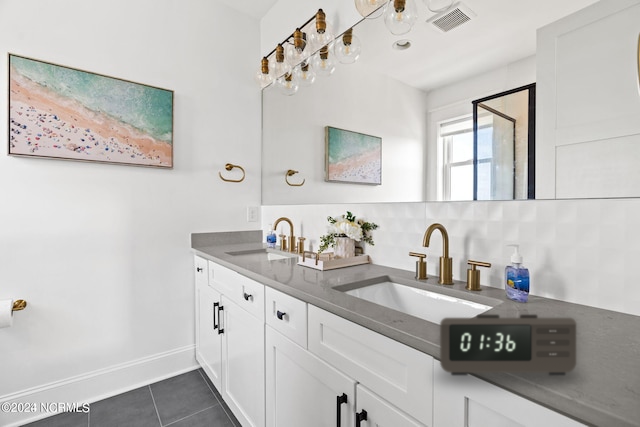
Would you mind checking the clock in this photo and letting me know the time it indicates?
1:36
